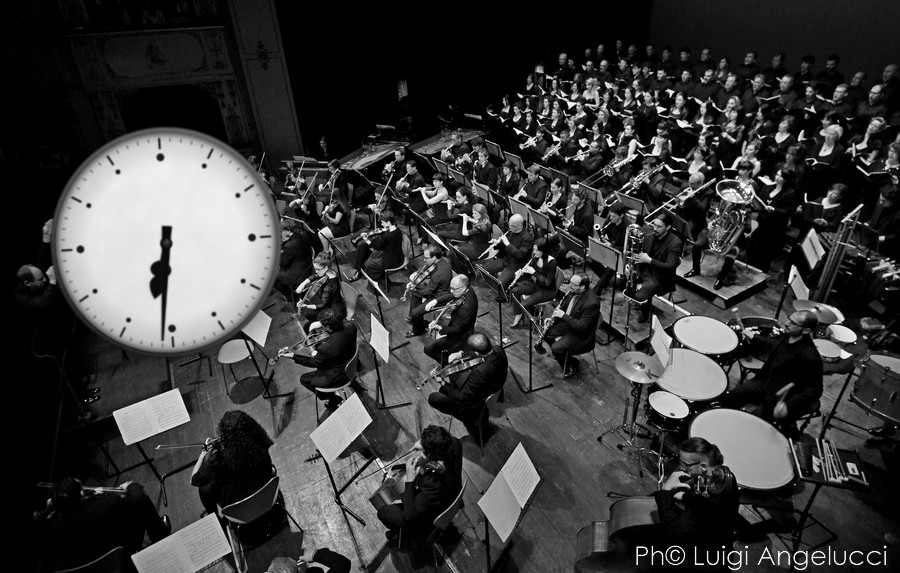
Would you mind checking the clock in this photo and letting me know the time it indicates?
6:31
